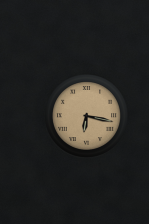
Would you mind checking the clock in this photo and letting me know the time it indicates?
6:17
